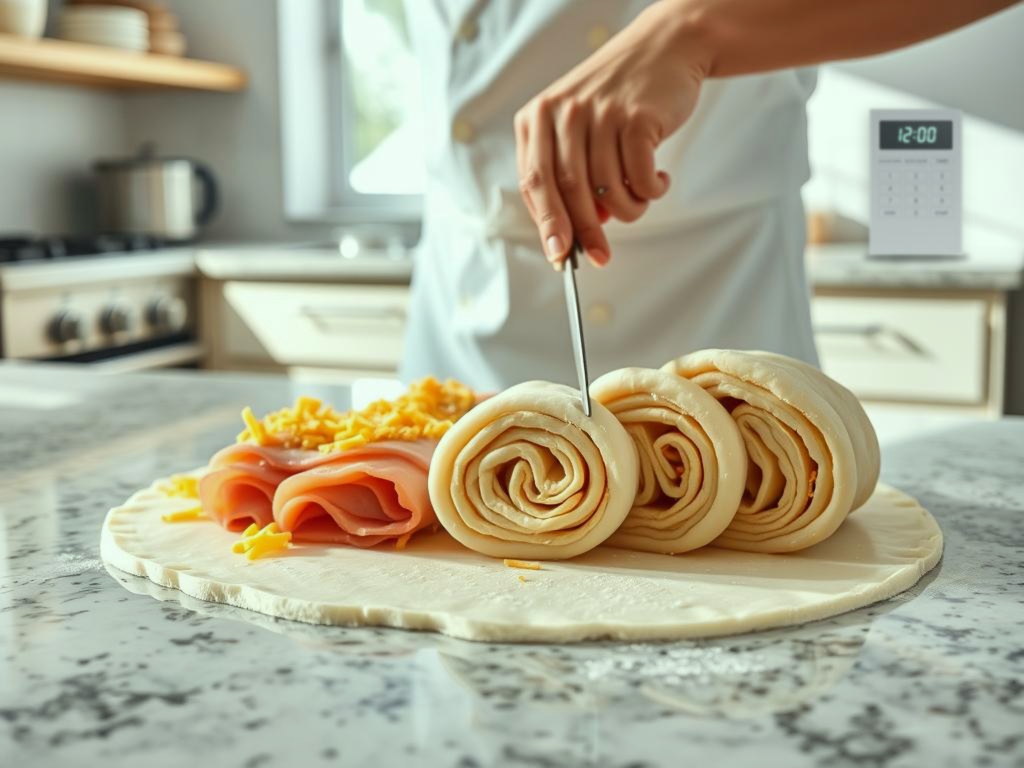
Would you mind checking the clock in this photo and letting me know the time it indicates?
12:00
